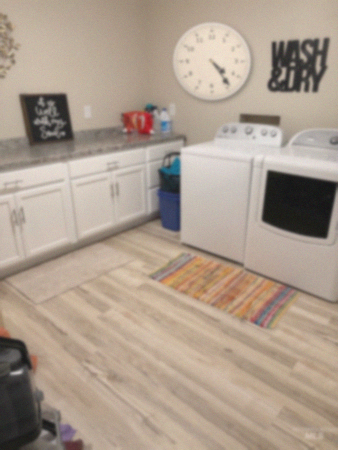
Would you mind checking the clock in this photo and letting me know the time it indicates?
4:24
